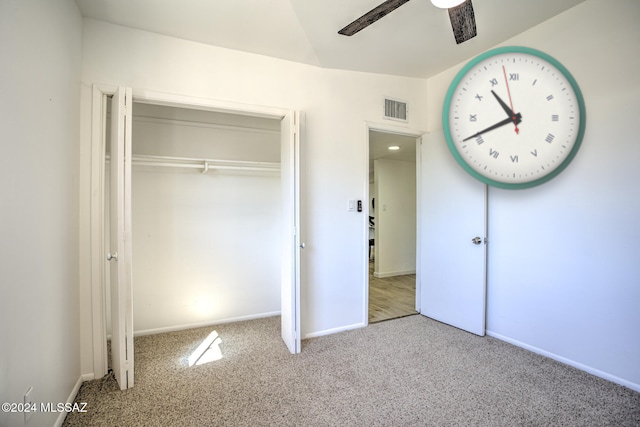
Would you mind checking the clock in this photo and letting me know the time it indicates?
10:40:58
